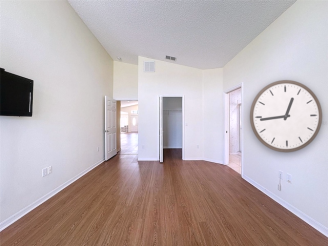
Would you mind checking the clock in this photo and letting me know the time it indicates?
12:44
